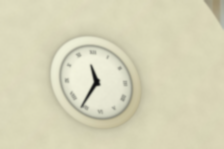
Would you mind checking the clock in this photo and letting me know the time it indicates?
11:36
